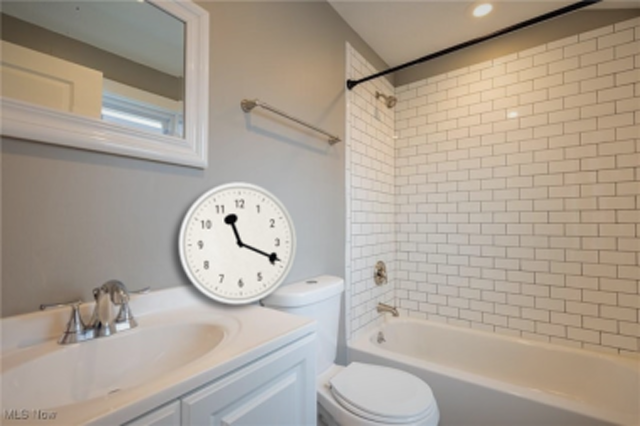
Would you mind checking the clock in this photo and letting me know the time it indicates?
11:19
